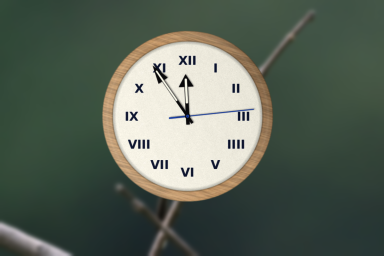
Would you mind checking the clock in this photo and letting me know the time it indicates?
11:54:14
